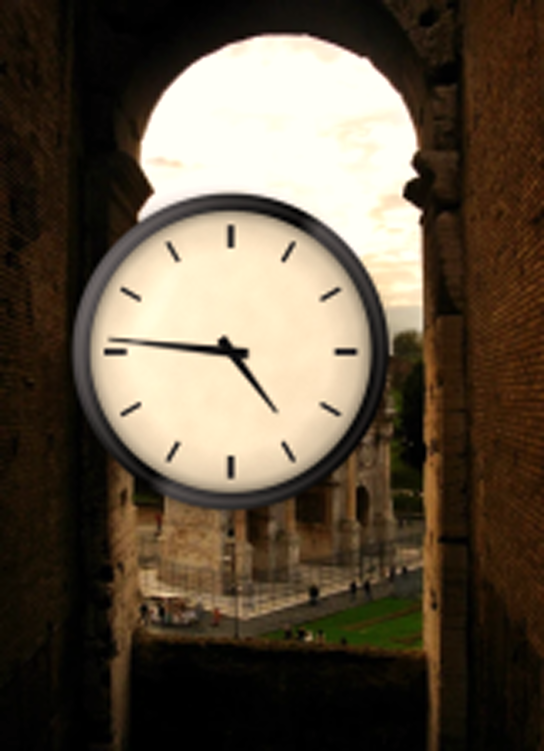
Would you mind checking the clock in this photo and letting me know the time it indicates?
4:46
